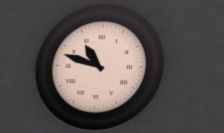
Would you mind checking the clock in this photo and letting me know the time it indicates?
10:48
